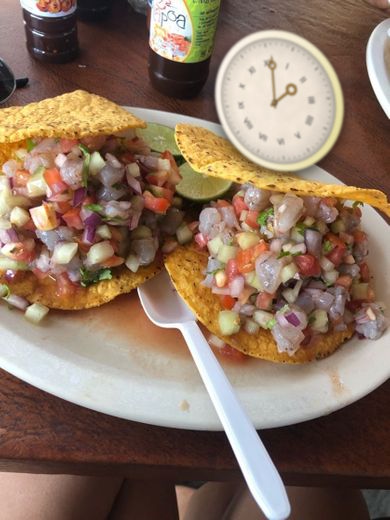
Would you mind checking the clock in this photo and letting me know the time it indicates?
2:01
